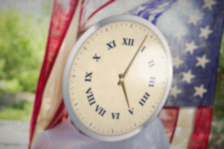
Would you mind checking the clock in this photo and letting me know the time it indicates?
5:04
